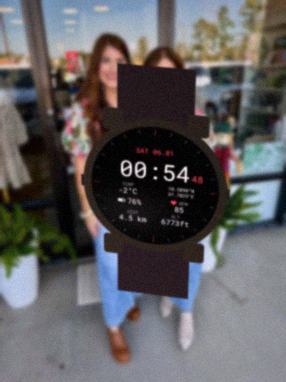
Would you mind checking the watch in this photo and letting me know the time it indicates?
0:54
